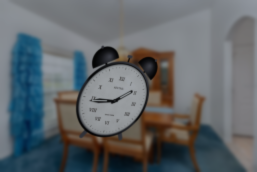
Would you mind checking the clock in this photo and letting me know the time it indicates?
1:44
